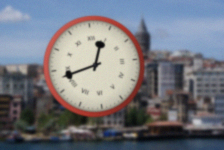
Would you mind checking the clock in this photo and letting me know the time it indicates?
12:43
